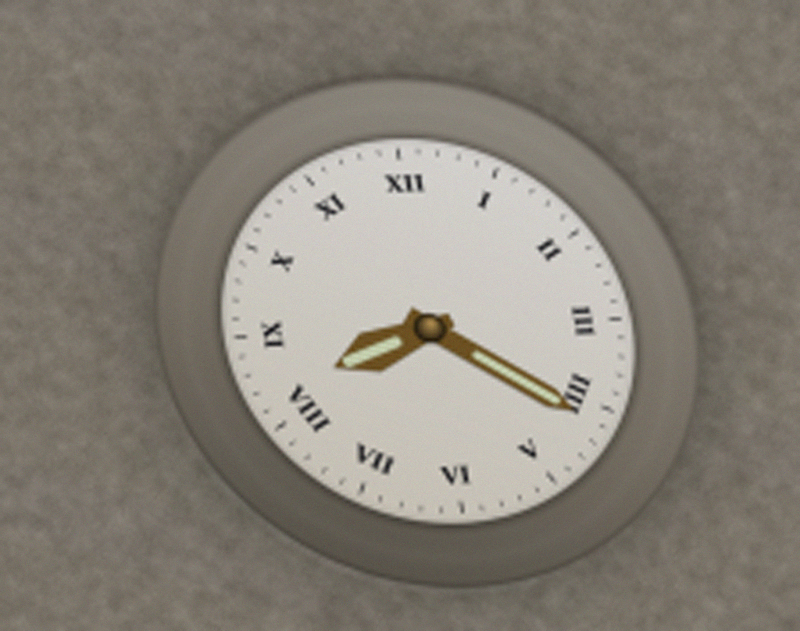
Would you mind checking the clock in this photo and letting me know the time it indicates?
8:21
